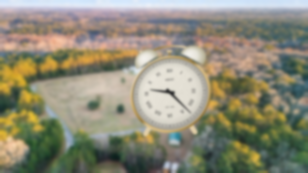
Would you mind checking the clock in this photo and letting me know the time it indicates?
9:23
